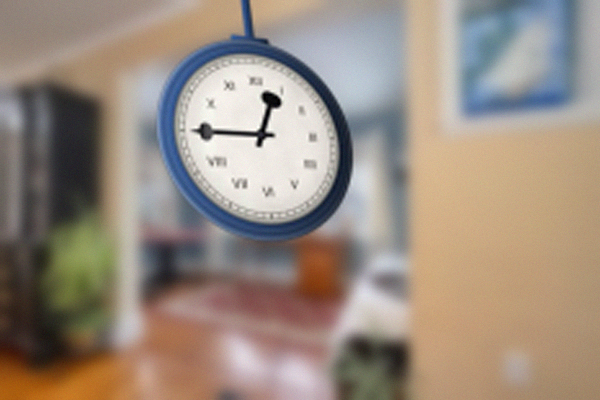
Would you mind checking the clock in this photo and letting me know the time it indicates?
12:45
